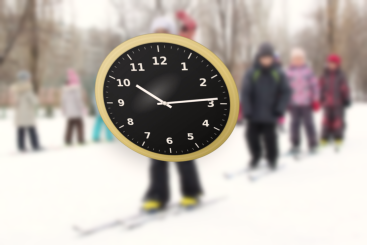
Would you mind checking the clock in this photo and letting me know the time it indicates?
10:14
